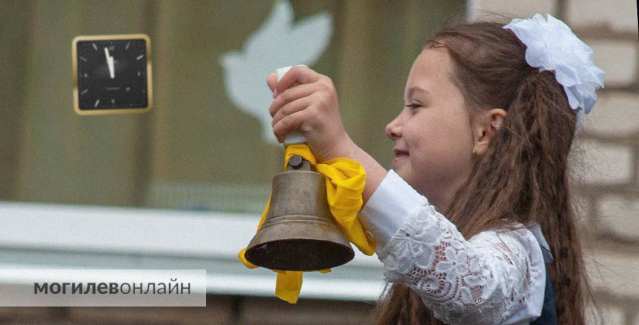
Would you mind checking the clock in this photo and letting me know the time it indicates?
11:58
